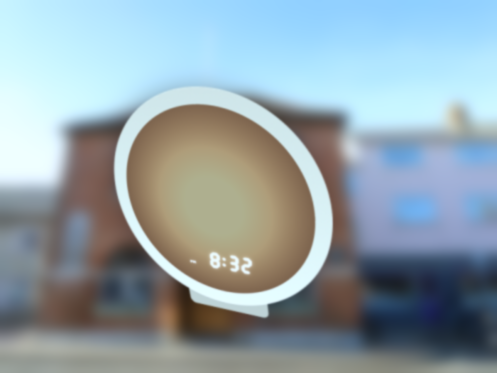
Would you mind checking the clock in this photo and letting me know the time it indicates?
8:32
